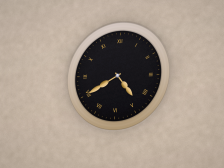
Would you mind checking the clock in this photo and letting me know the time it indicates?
4:40
